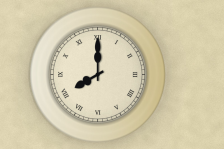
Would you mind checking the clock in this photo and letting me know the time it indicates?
8:00
